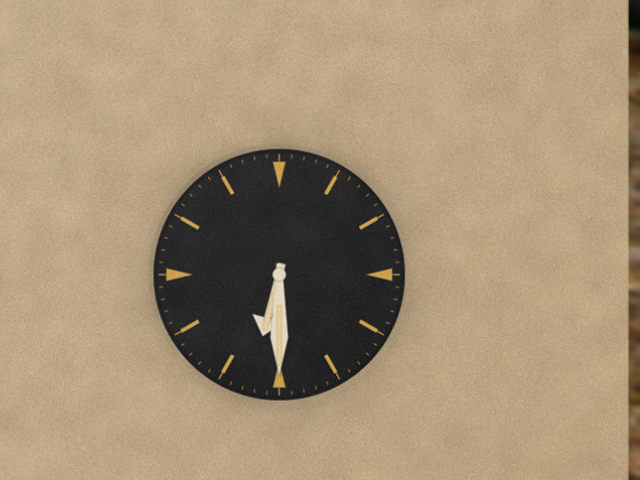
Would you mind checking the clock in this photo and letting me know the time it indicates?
6:30
